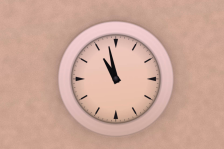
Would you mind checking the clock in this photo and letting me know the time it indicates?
10:58
